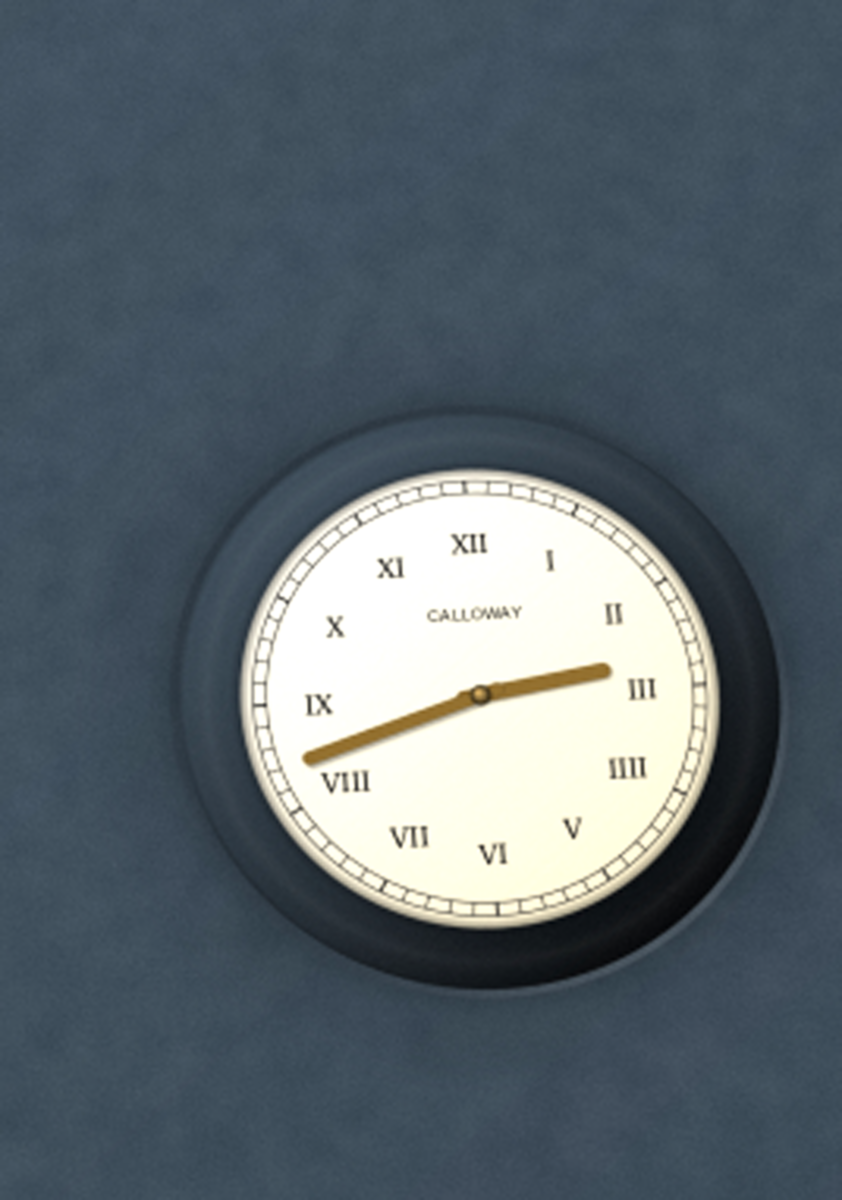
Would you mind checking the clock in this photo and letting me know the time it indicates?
2:42
